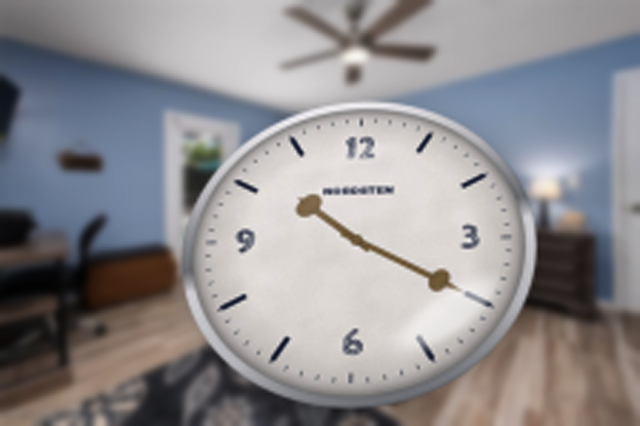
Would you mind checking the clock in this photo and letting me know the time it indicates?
10:20
